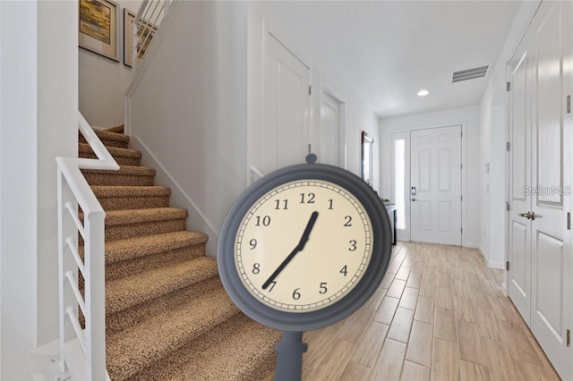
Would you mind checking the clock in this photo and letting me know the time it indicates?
12:36
